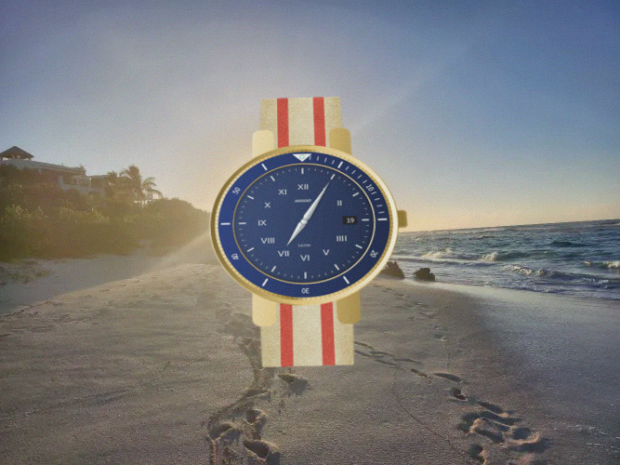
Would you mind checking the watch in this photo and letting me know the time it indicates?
7:05
